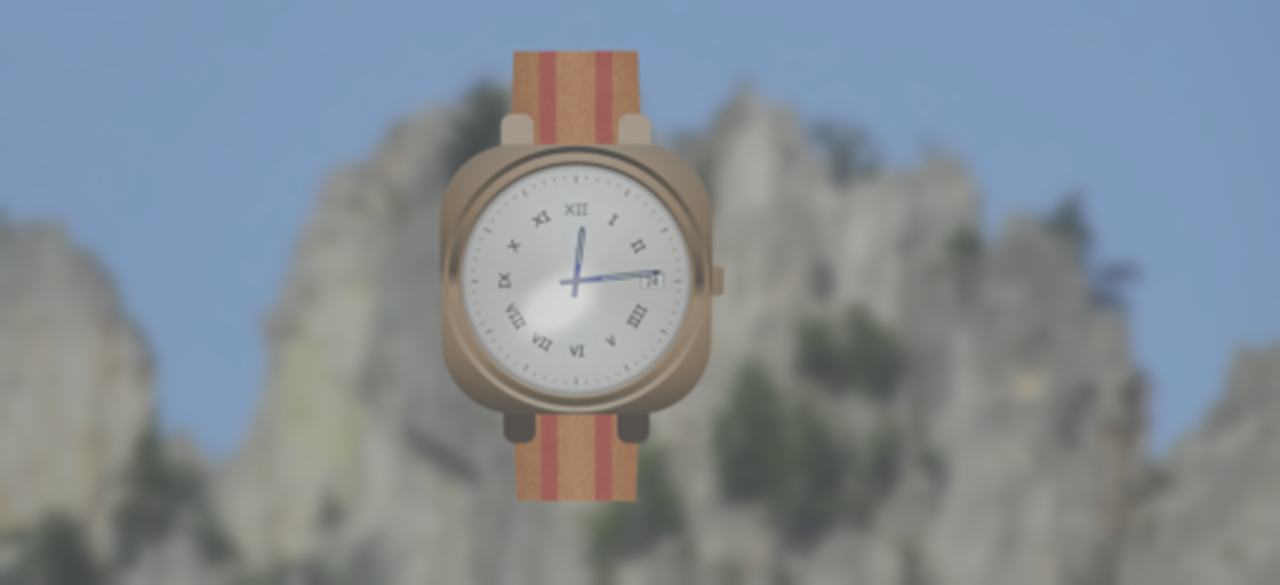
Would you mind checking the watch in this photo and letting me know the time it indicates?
12:14
